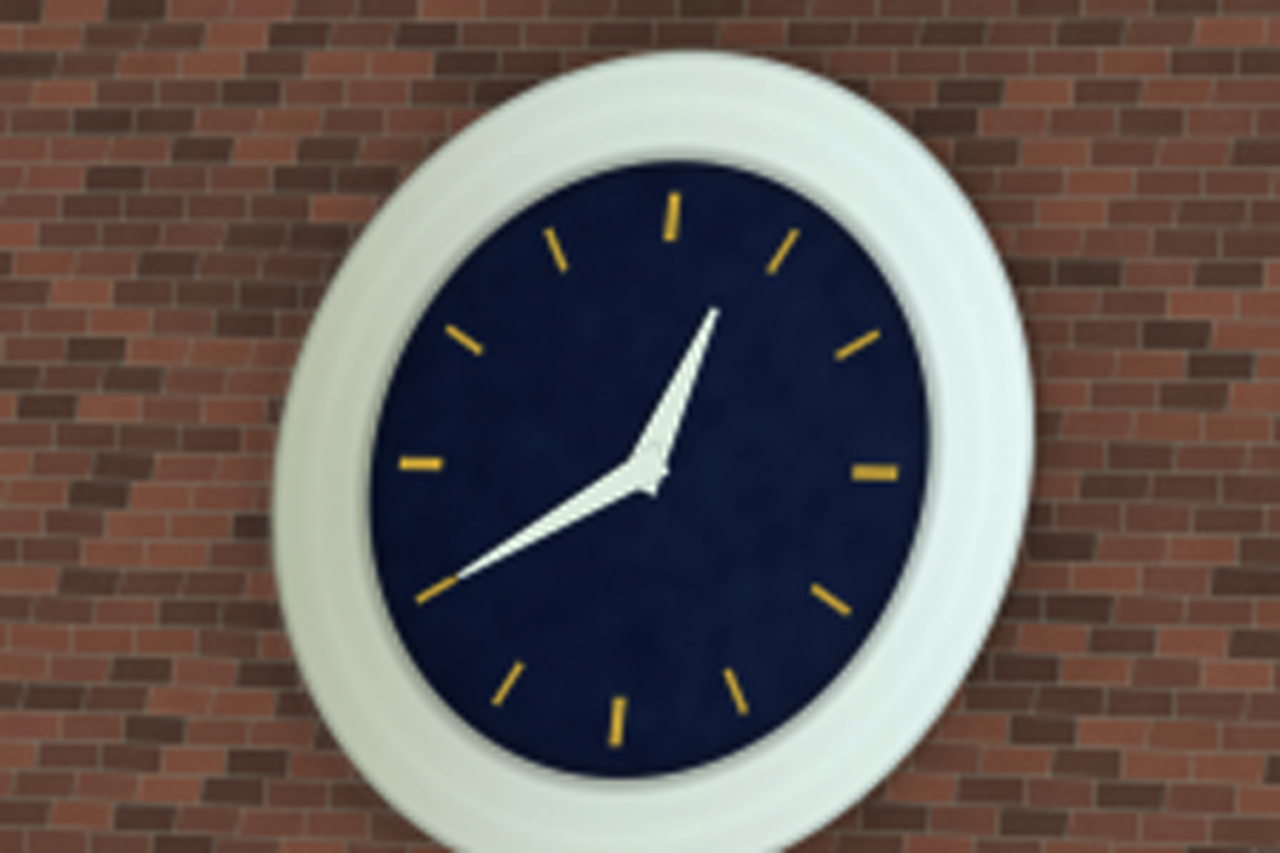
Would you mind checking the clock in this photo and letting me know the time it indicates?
12:40
